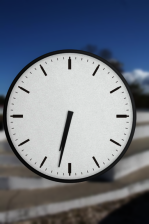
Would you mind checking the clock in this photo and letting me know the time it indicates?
6:32
